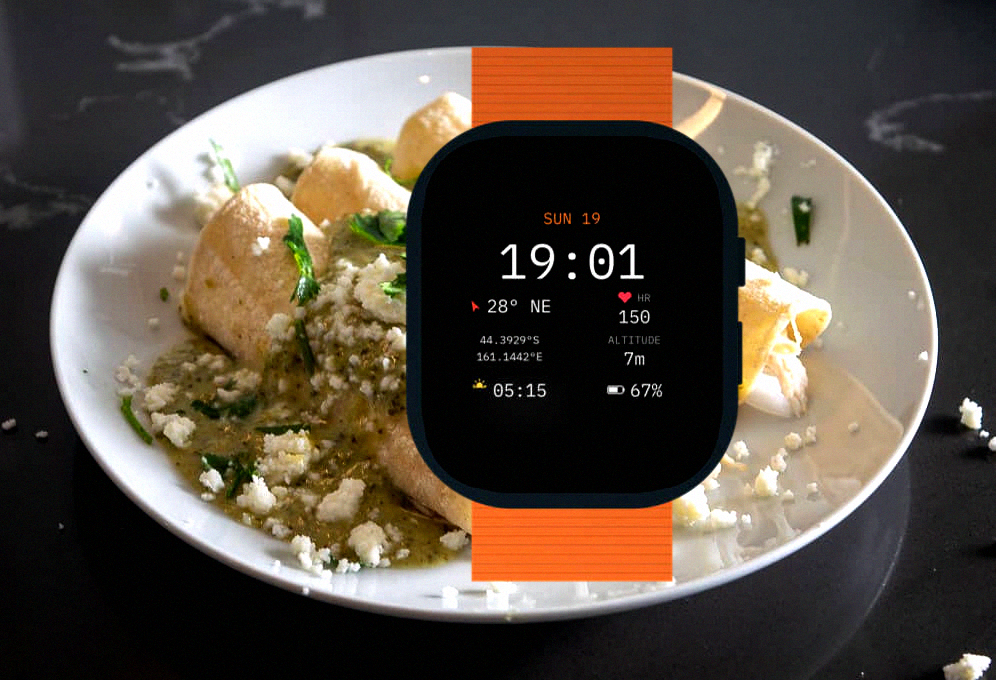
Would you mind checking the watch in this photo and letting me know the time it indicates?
19:01
